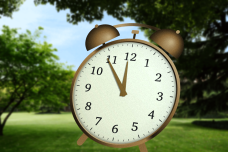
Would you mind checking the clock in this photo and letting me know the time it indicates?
11:54
